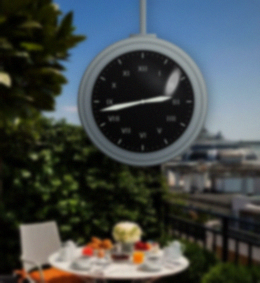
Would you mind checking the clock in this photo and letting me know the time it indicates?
2:43
